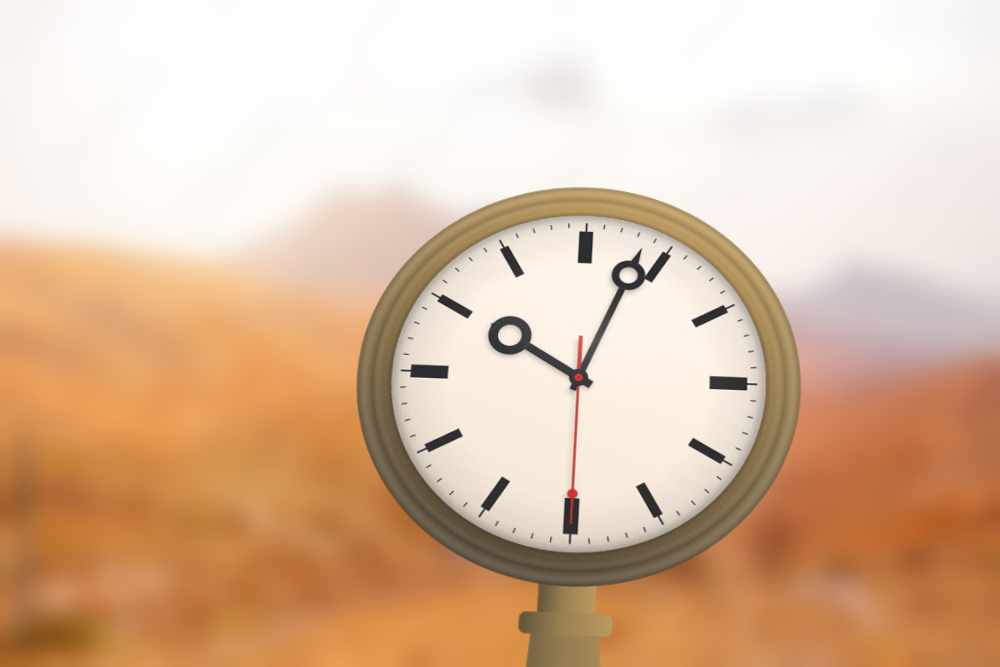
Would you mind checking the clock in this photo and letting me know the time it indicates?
10:03:30
